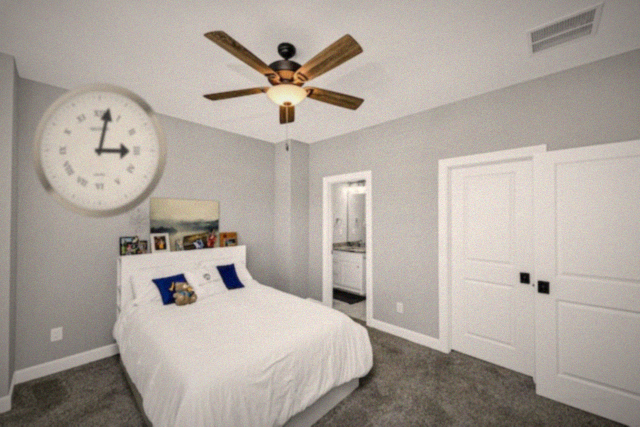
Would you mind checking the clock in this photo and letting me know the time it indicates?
3:02
